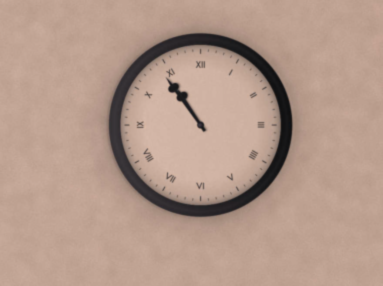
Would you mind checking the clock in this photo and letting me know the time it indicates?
10:54
